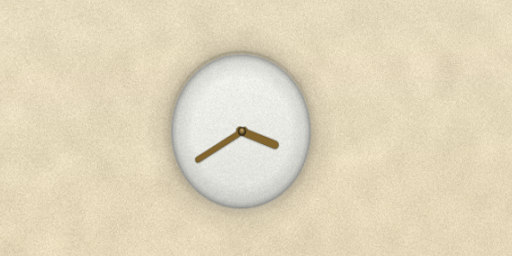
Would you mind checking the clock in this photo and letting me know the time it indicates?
3:40
